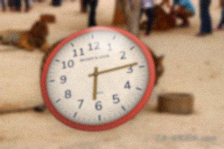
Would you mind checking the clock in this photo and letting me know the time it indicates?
6:14
